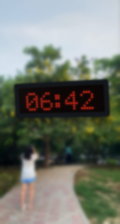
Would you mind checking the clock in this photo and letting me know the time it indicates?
6:42
